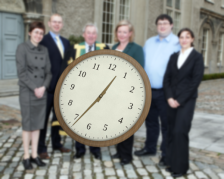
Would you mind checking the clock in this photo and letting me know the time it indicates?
12:34
